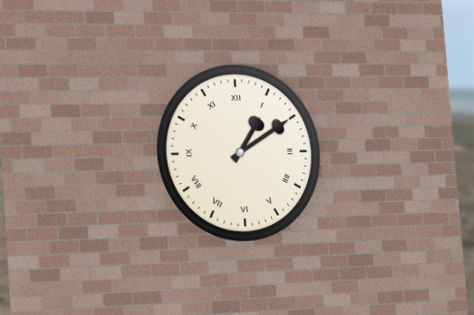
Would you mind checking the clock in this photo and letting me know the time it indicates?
1:10
